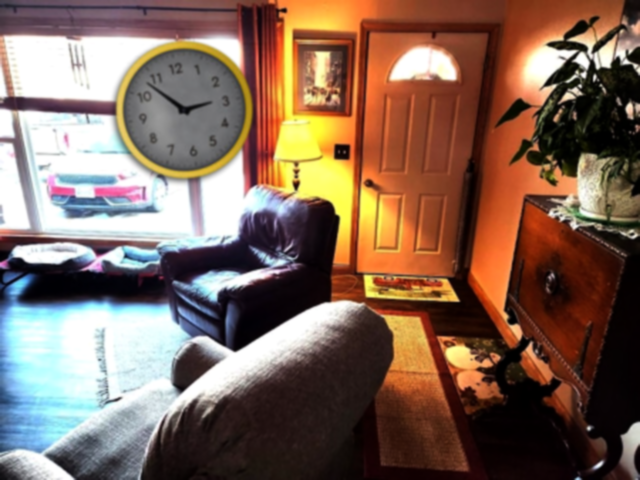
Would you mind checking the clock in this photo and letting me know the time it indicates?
2:53
